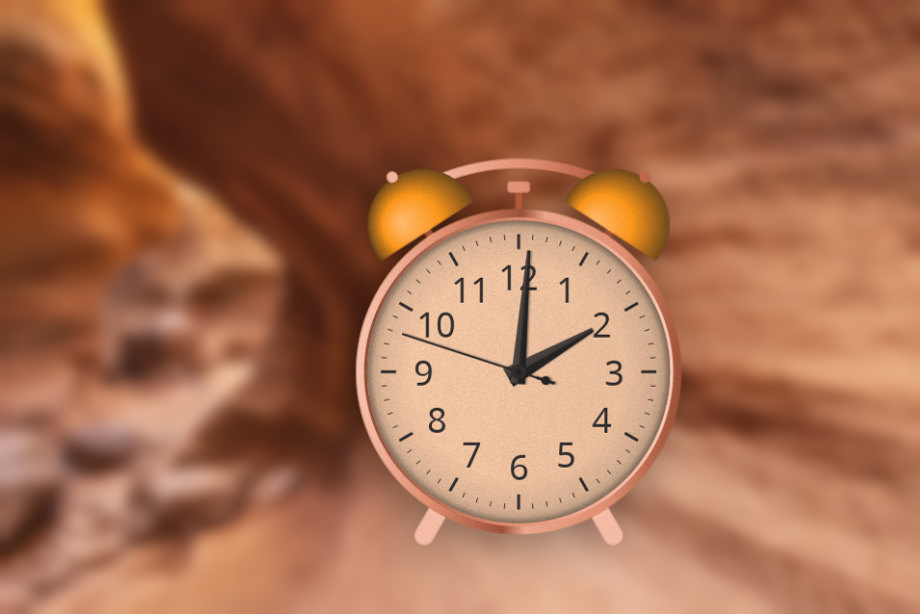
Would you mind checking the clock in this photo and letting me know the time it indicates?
2:00:48
